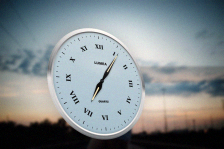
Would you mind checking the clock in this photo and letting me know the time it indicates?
7:06
